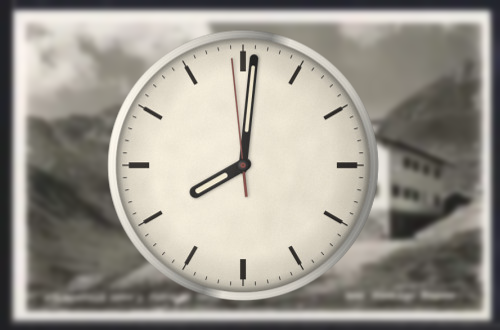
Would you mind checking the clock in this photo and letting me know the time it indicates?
8:00:59
